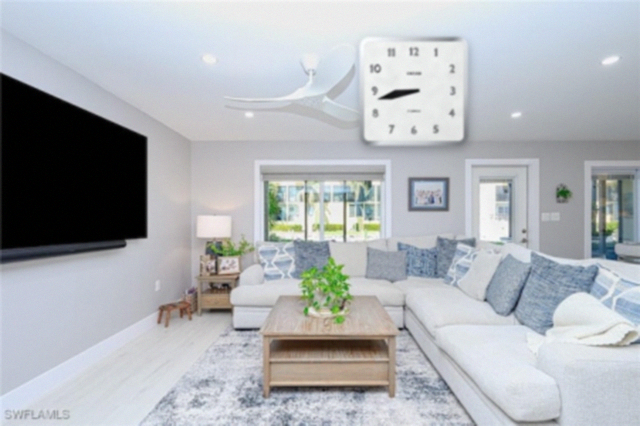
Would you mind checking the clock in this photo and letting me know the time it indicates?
8:43
